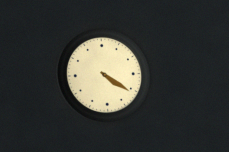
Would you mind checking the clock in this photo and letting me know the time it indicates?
4:21
